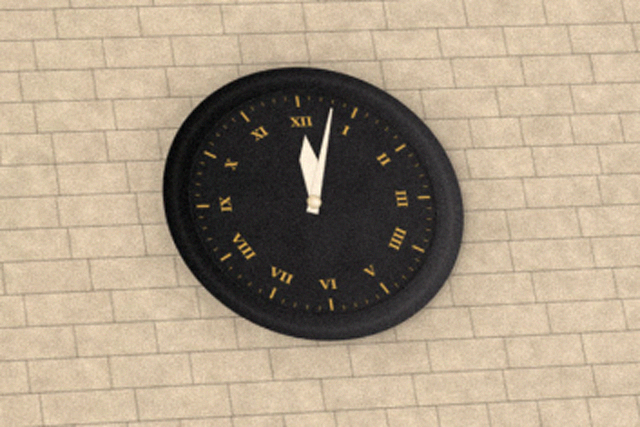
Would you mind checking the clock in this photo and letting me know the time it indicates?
12:03
